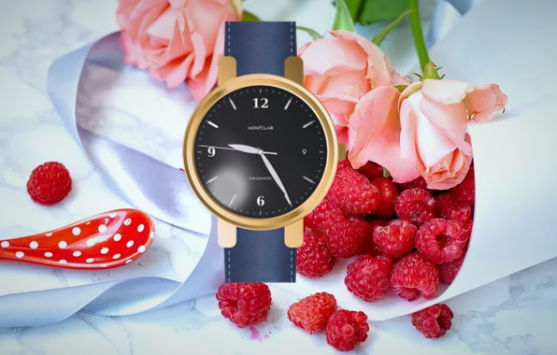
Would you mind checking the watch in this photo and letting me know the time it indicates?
9:24:46
